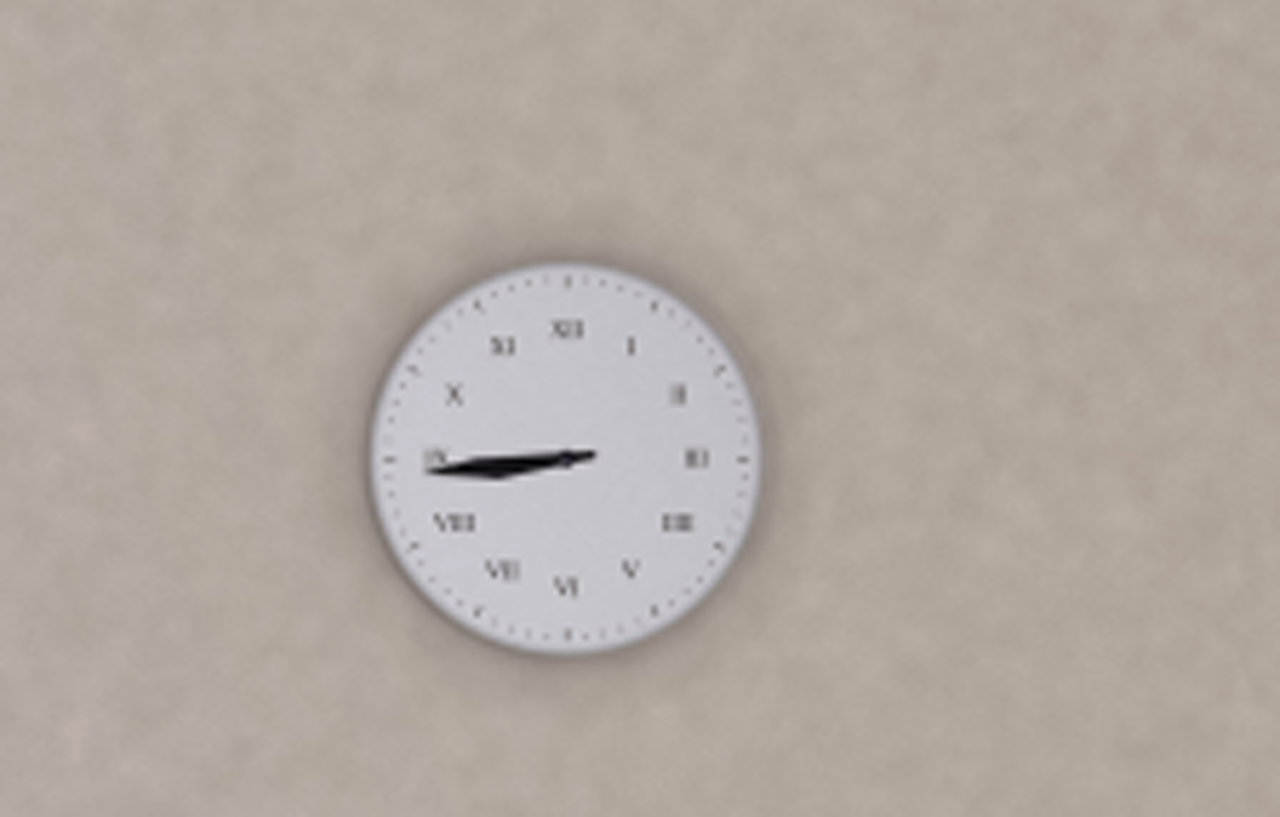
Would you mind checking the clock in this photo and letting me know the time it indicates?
8:44
